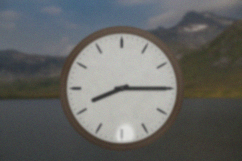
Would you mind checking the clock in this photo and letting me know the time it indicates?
8:15
